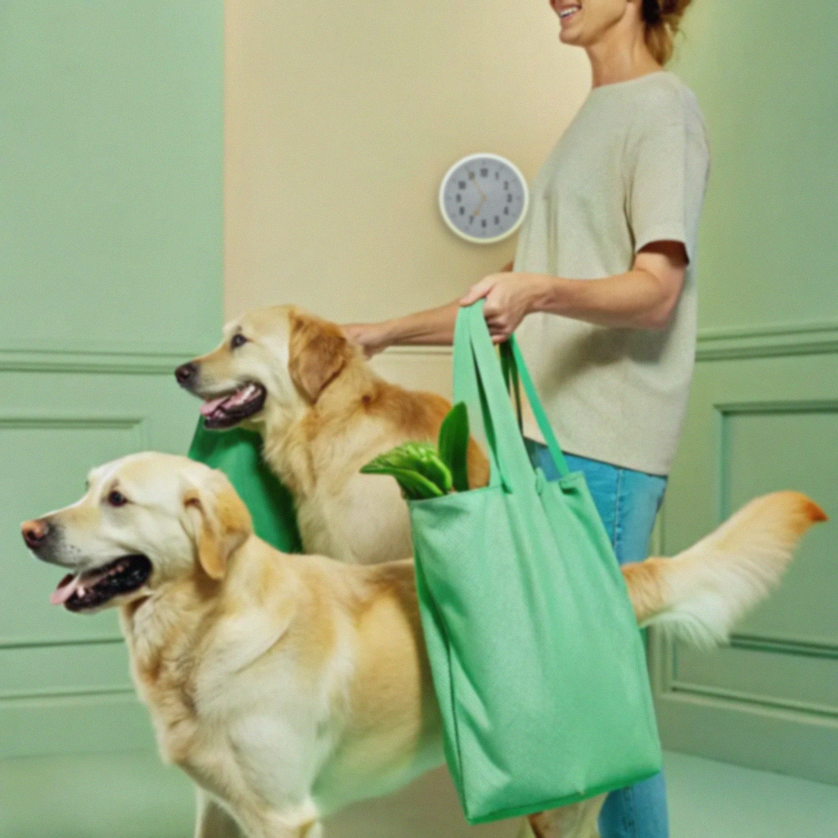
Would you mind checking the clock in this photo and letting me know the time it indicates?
6:55
